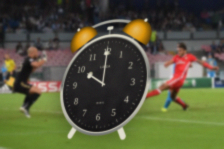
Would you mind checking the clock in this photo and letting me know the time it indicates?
10:00
